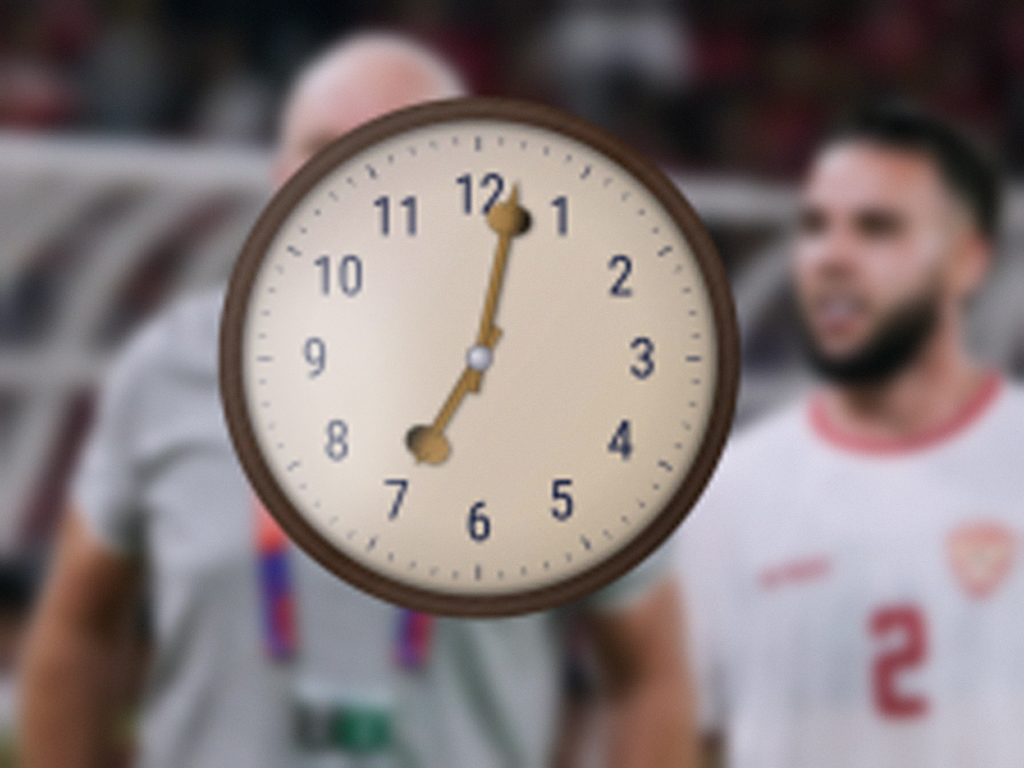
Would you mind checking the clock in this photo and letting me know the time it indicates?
7:02
